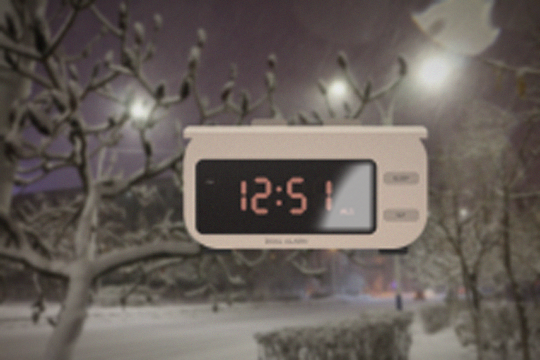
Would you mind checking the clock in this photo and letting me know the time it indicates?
12:51
